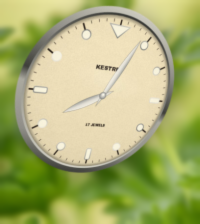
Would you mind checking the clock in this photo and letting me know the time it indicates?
8:04
